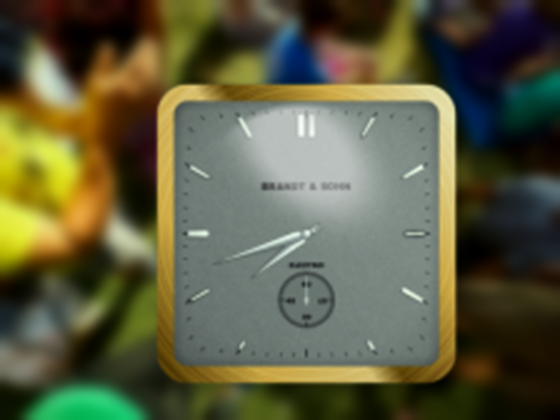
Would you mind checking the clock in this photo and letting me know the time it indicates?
7:42
